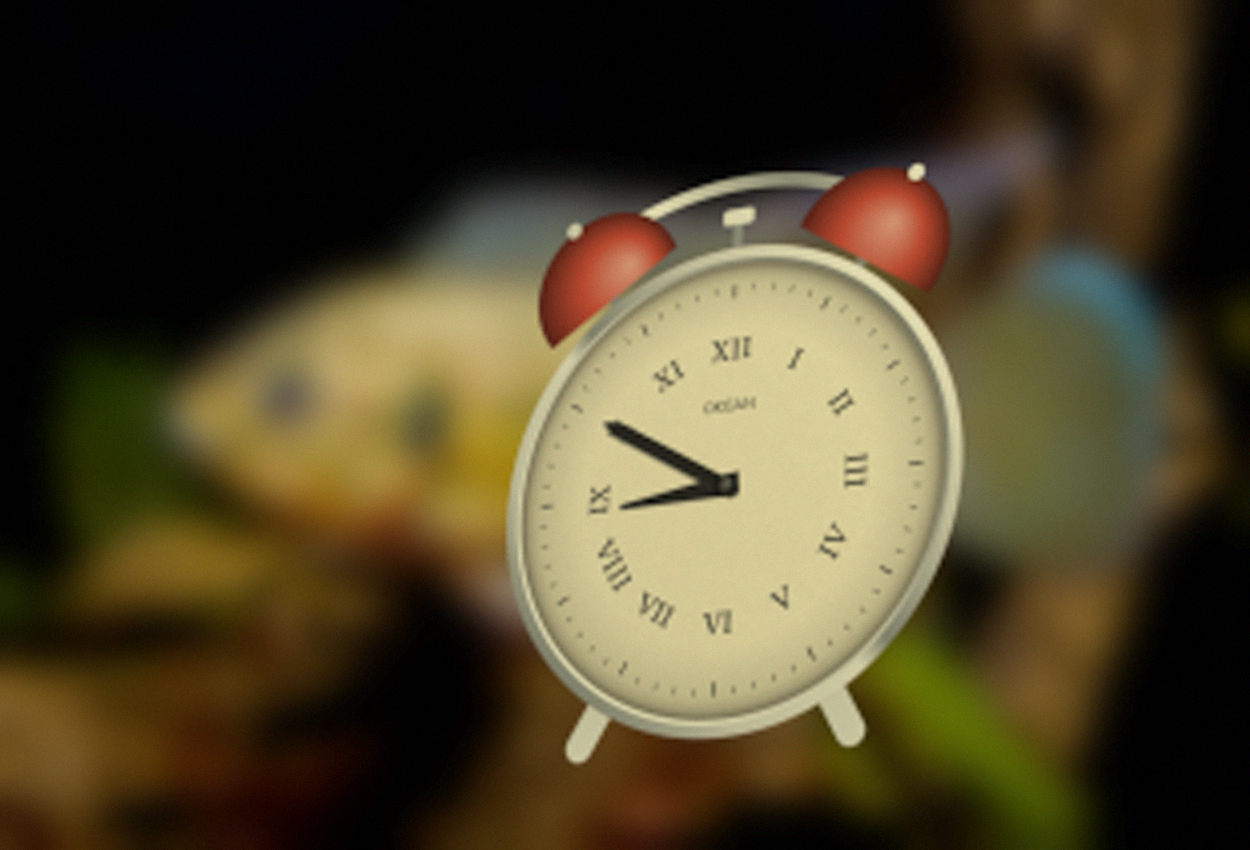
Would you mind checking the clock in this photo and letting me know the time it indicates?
8:50
